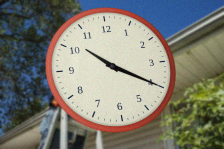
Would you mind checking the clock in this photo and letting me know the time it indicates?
10:20
